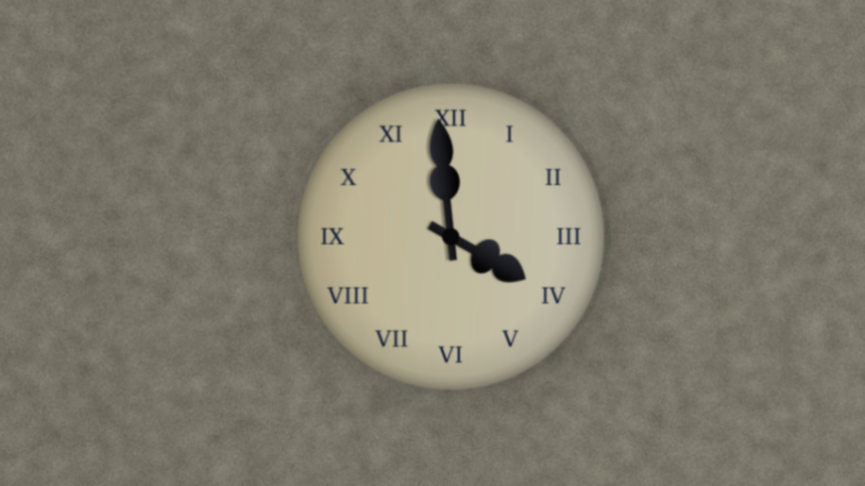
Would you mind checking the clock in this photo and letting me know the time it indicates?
3:59
